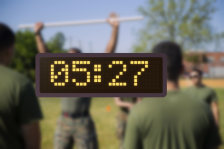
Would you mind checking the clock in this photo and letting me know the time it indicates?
5:27
